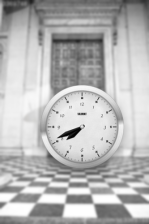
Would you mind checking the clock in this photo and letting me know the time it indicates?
7:41
